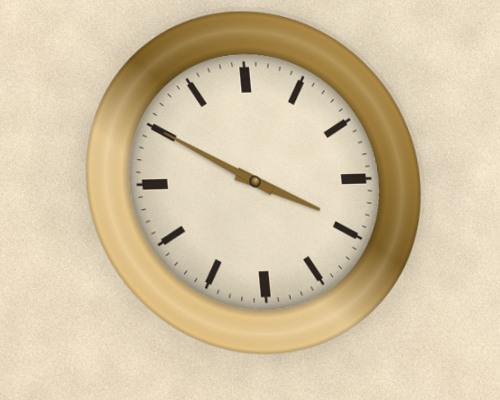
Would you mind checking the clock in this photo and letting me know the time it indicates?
3:50
